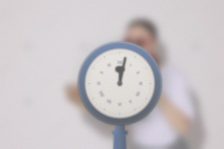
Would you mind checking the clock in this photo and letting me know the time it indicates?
12:02
